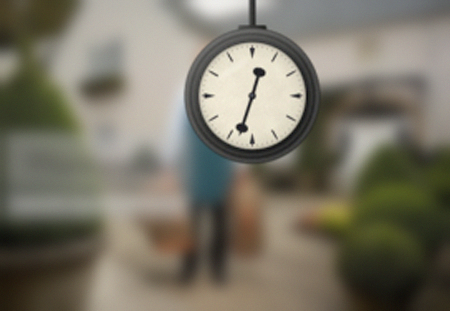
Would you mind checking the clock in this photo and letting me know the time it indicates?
12:33
